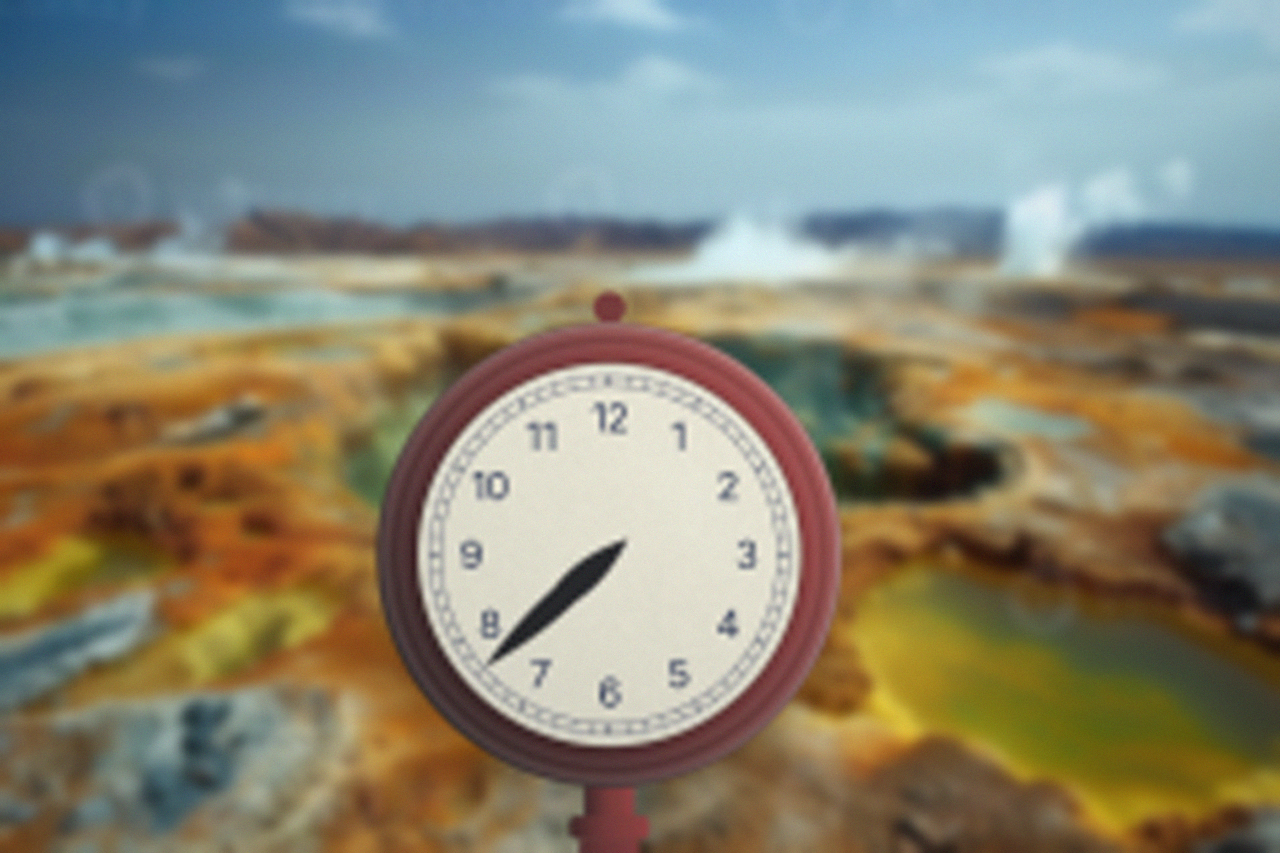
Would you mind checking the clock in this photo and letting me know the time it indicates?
7:38
